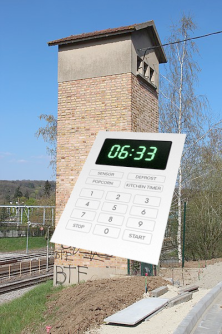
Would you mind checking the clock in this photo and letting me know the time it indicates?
6:33
